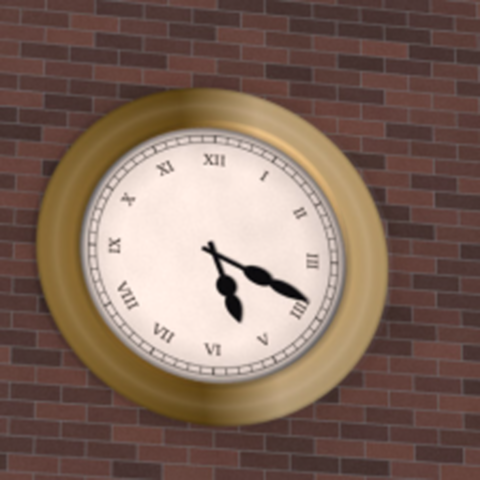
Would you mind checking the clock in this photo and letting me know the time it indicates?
5:19
